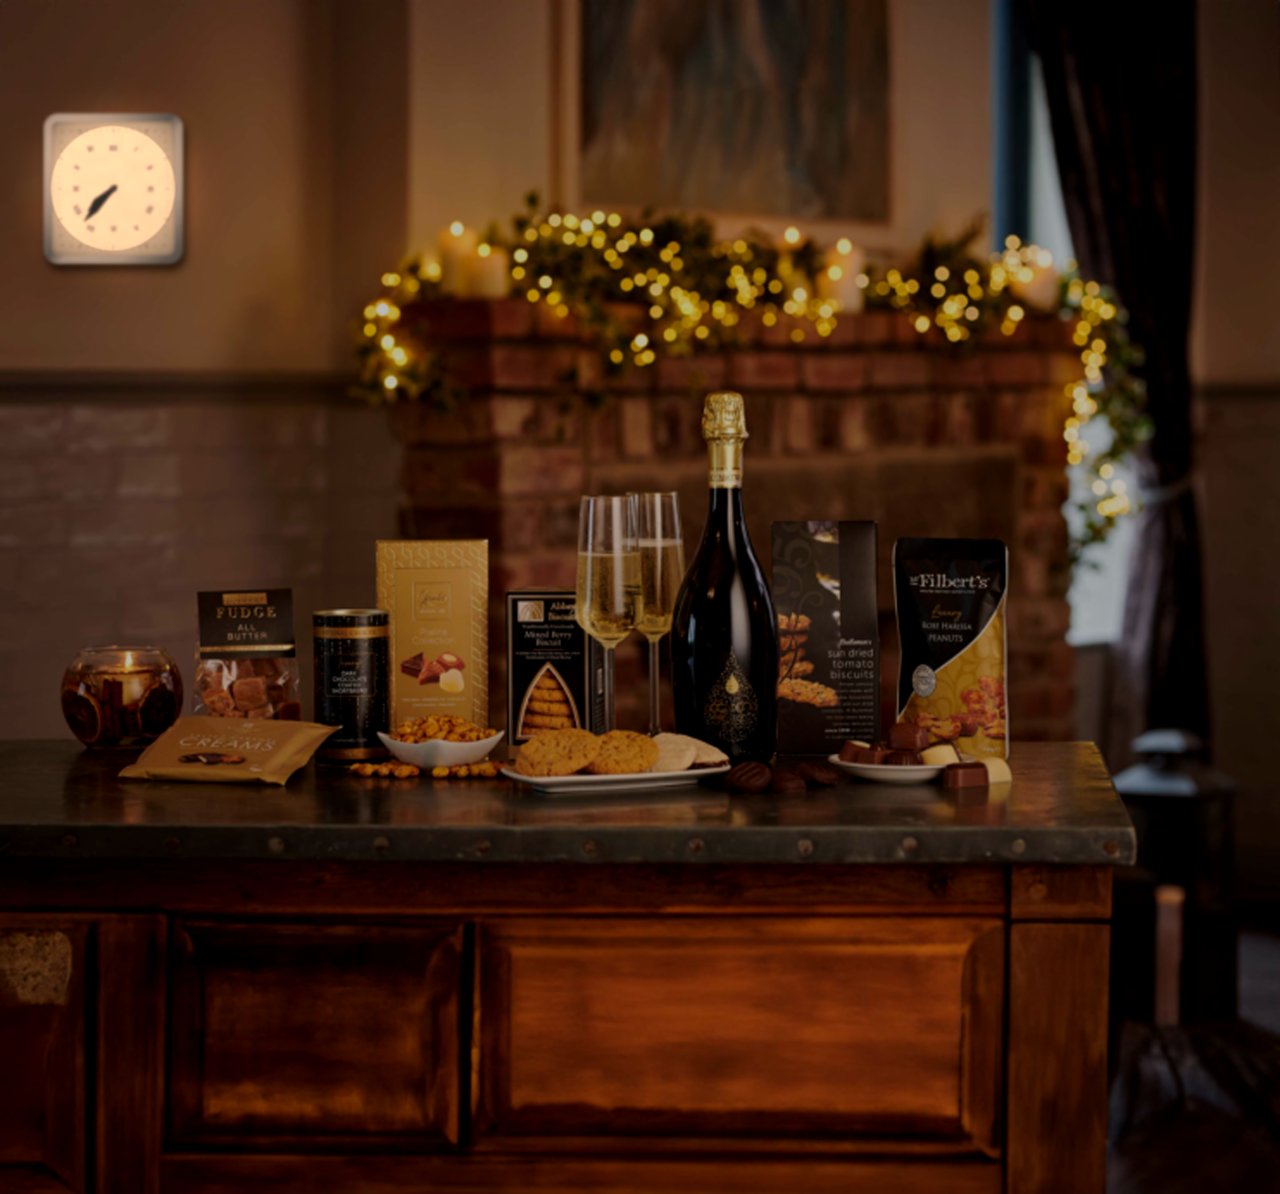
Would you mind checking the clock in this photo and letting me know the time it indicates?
7:37
